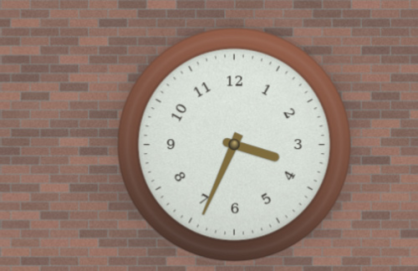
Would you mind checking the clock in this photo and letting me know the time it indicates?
3:34
